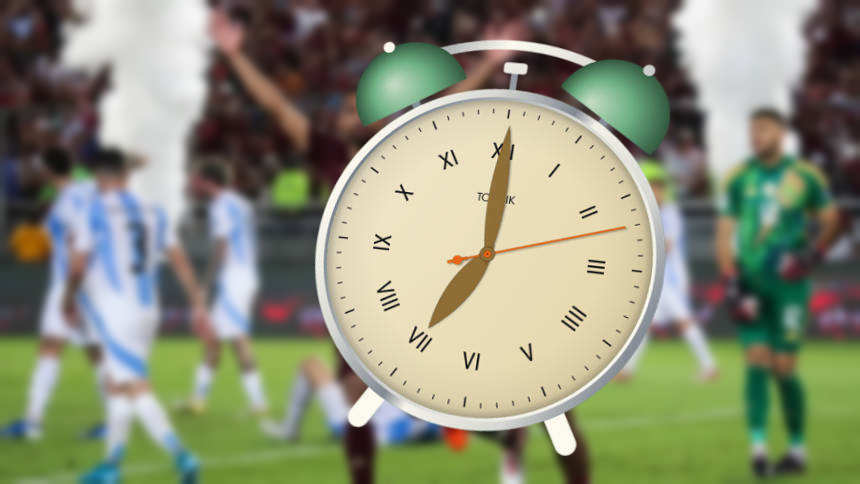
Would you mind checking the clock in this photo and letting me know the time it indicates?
7:00:12
